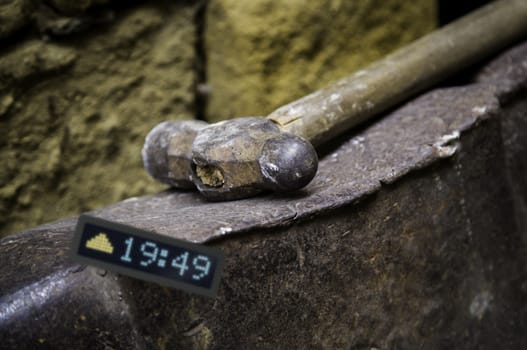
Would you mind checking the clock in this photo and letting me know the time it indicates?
19:49
